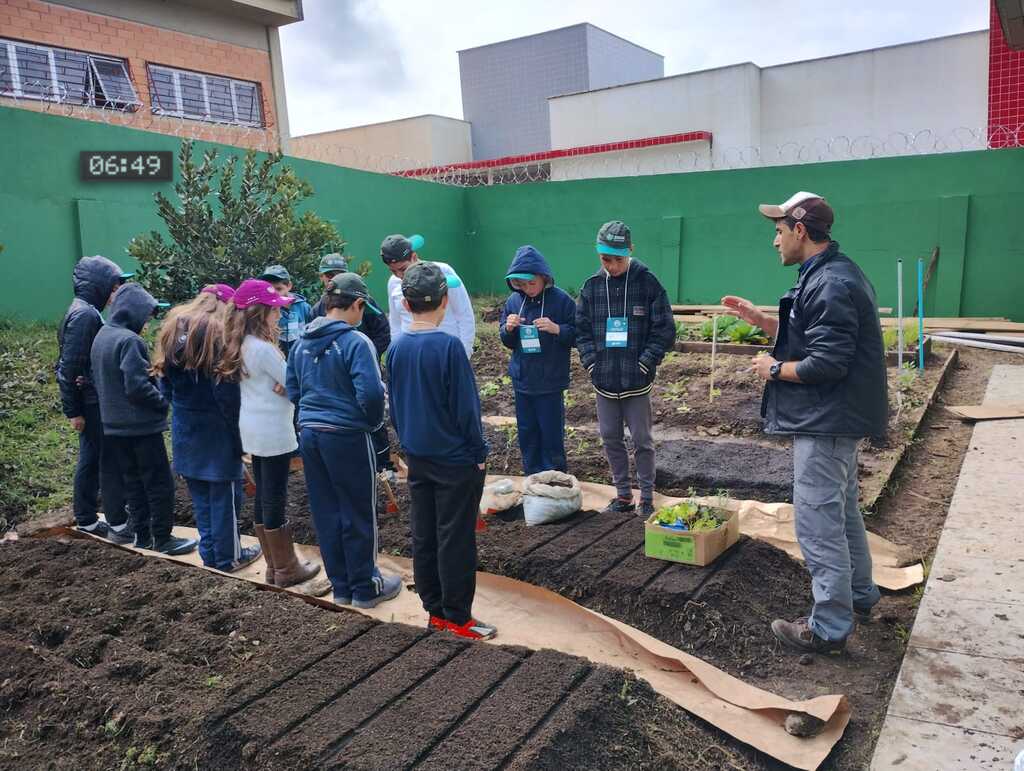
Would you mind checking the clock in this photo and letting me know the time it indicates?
6:49
